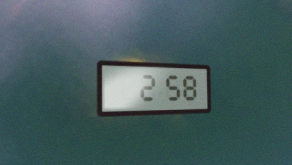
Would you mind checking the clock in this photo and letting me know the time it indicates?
2:58
